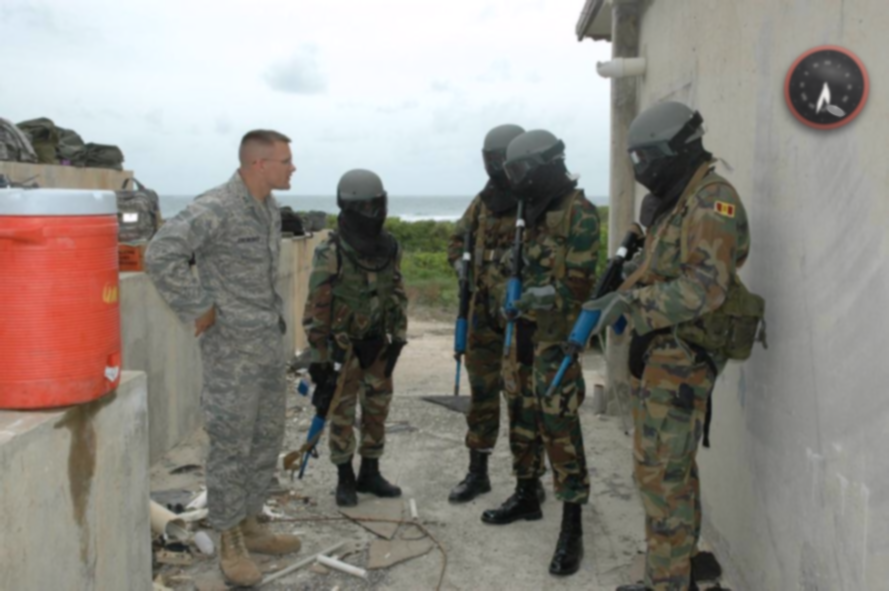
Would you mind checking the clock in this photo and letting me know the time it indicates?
5:32
